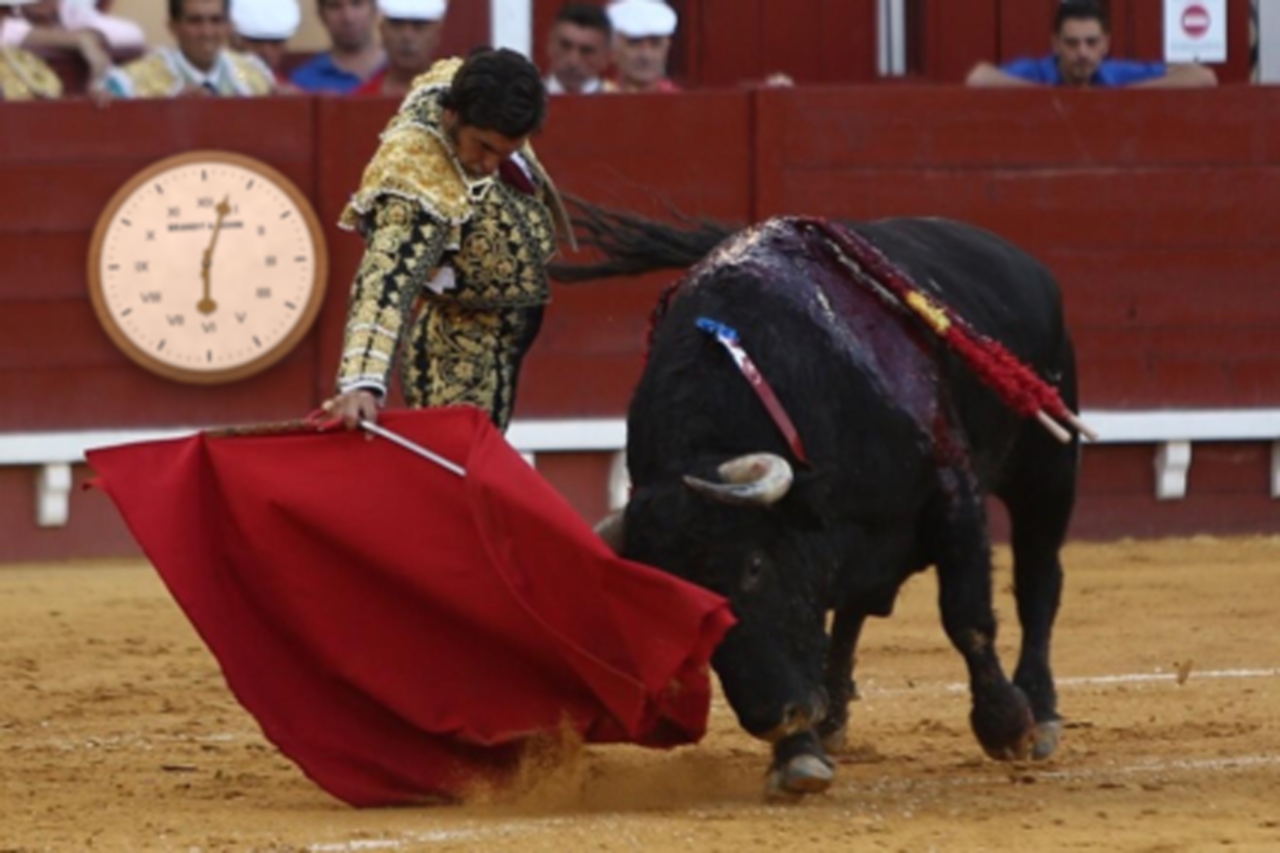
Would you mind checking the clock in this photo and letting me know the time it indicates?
6:03
